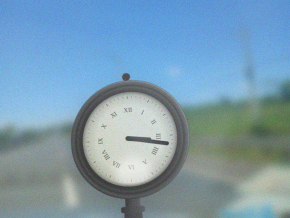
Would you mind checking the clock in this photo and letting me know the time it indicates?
3:17
